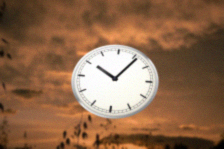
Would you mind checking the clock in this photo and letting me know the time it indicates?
10:06
